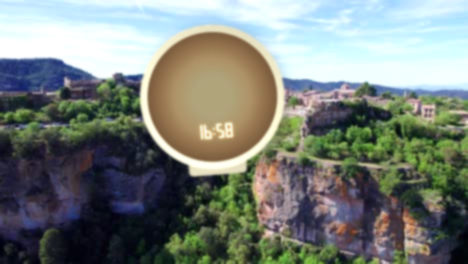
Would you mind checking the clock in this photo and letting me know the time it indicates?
16:58
